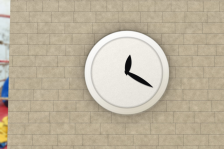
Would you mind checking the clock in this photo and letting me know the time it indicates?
12:20
